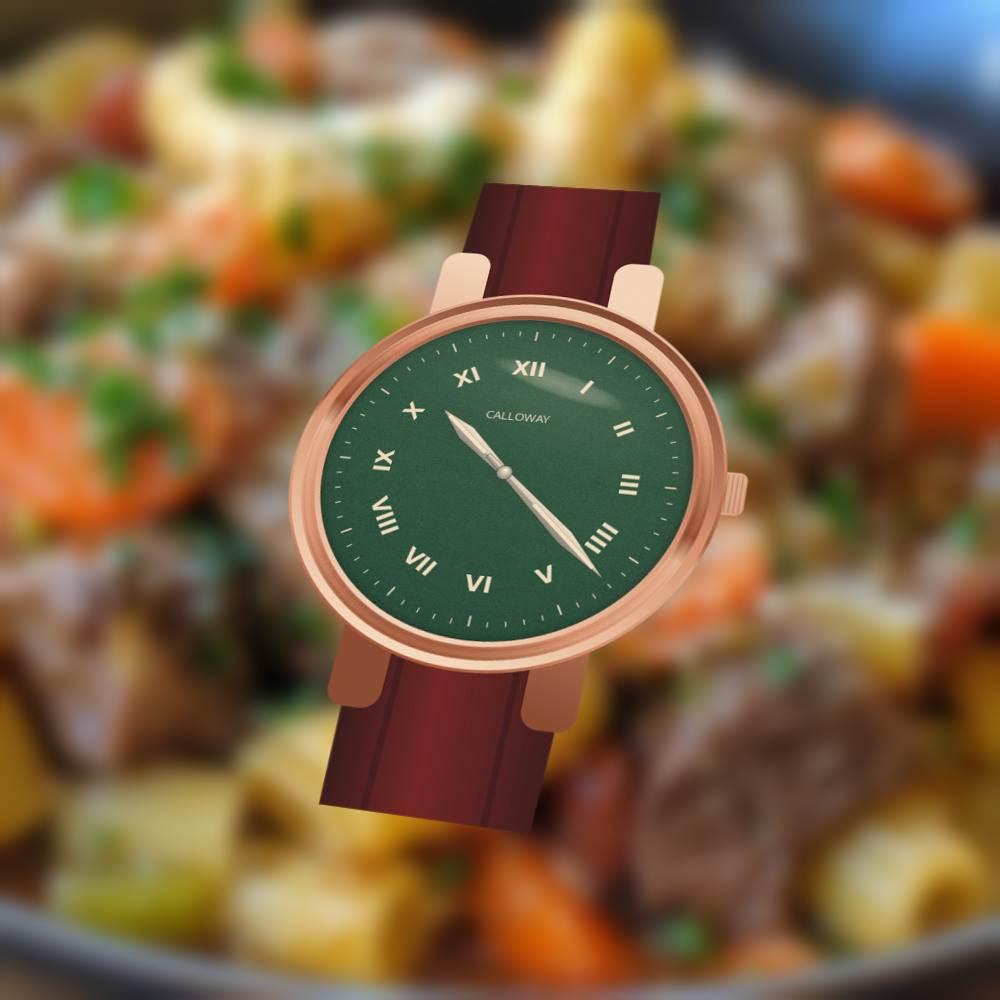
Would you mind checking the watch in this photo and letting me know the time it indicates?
10:22
